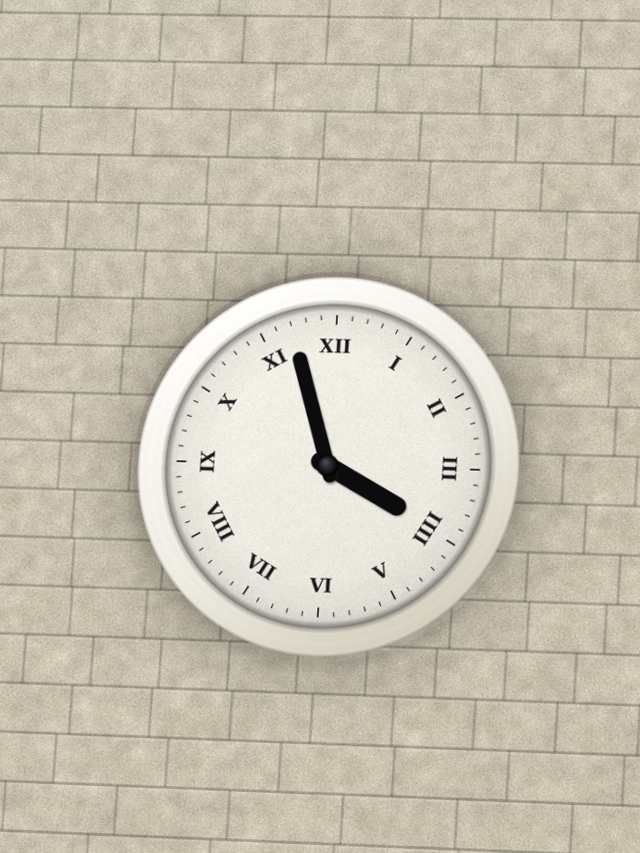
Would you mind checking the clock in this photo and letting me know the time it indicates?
3:57
